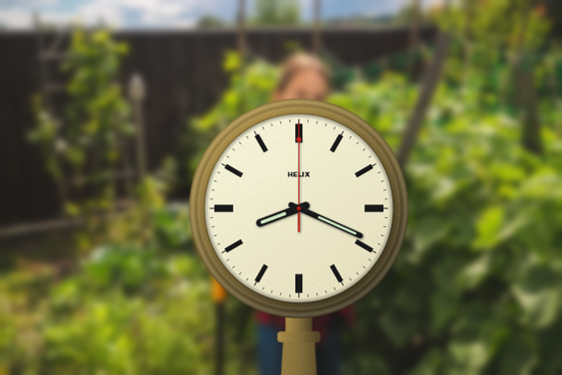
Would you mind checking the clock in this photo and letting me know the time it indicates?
8:19:00
